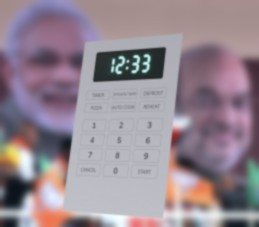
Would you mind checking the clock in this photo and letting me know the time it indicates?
12:33
